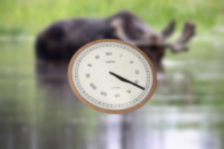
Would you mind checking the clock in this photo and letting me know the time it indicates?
4:21
